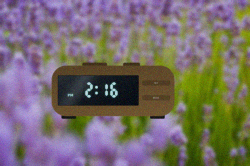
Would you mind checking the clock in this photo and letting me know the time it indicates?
2:16
